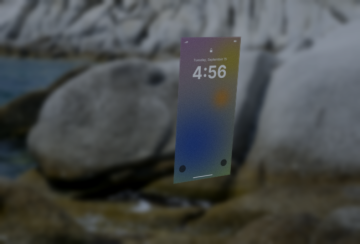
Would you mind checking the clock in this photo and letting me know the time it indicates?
4:56
